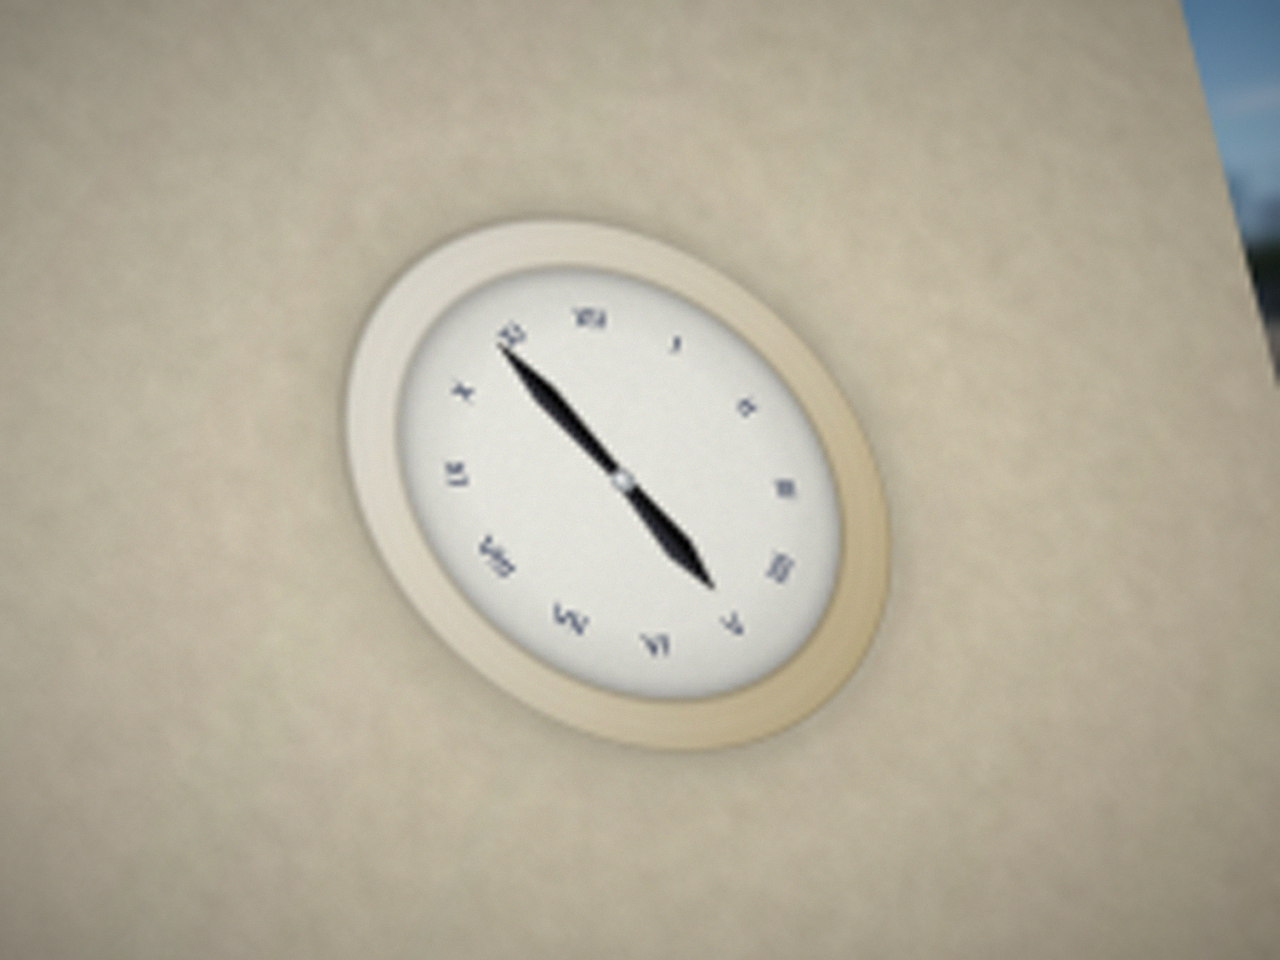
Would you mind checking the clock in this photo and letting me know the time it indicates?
4:54
